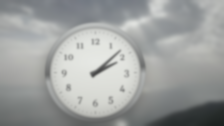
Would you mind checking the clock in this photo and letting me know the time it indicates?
2:08
